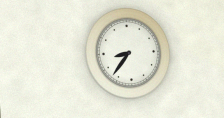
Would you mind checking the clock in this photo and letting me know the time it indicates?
8:37
